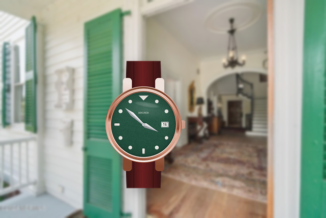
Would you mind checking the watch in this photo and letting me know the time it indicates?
3:52
